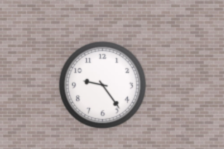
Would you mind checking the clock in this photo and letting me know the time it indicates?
9:24
